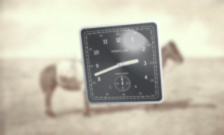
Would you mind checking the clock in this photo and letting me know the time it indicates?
2:42
